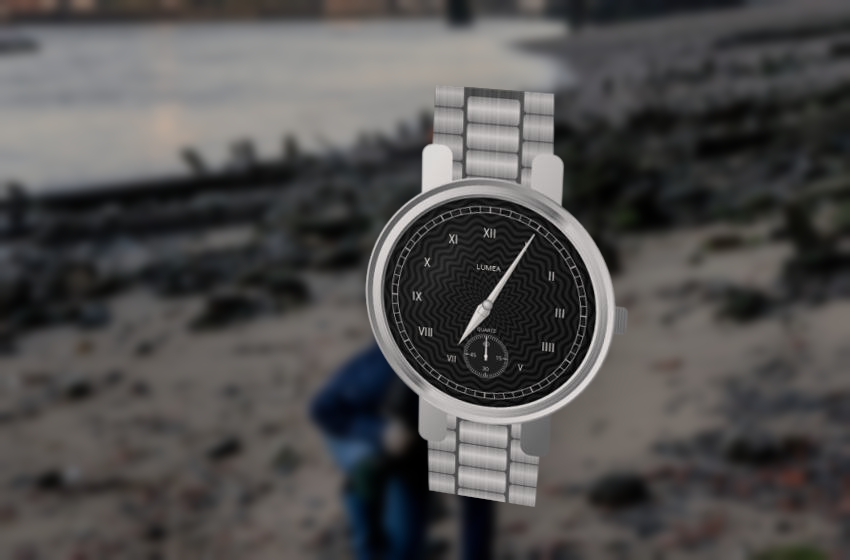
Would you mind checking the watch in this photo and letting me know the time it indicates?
7:05
